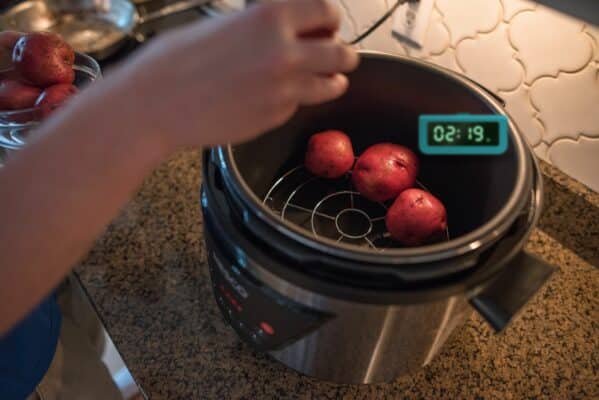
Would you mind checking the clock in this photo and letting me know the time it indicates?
2:19
